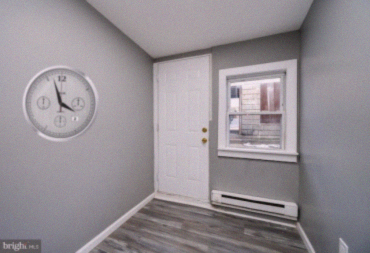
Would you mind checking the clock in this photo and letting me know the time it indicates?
3:57
